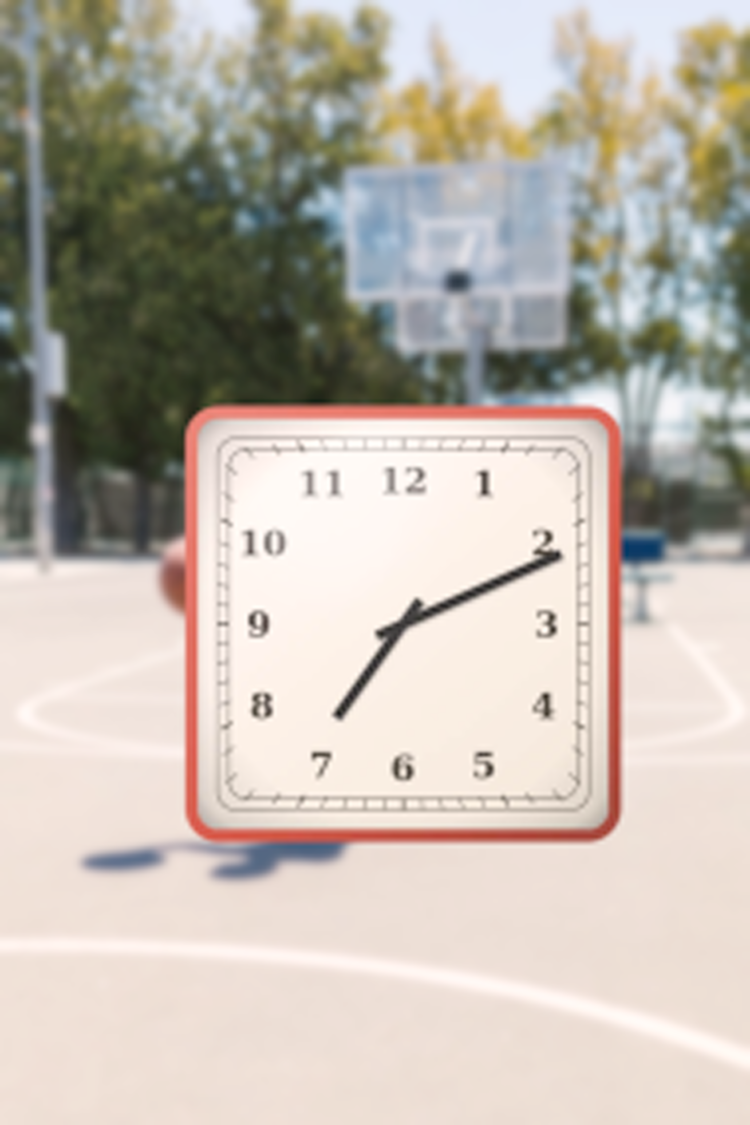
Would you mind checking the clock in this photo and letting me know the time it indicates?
7:11
